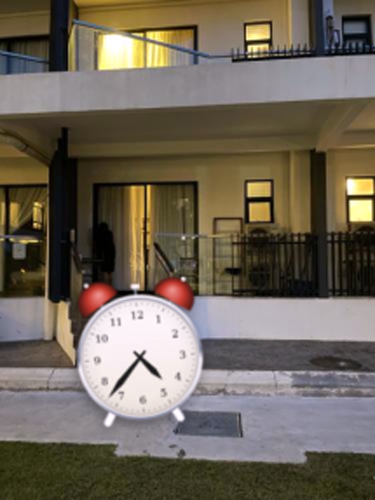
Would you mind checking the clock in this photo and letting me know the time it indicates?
4:37
